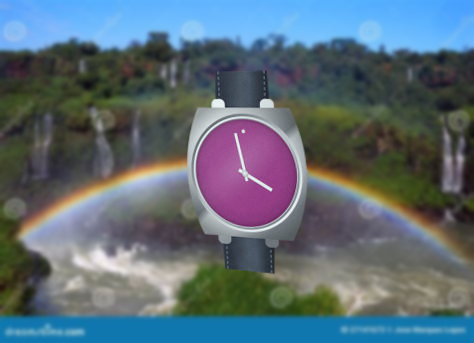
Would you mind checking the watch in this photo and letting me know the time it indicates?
3:58
